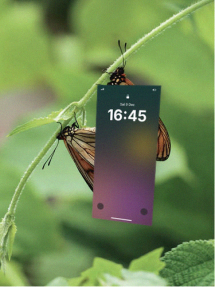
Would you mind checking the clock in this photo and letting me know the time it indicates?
16:45
